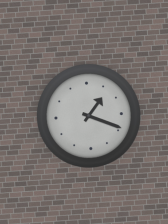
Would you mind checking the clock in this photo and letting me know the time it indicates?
1:19
